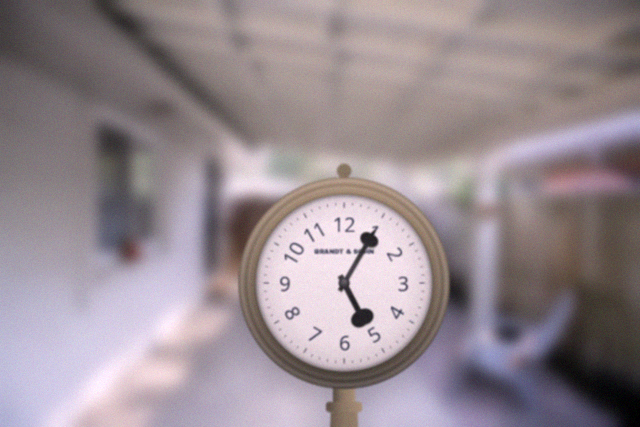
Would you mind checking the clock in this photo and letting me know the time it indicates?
5:05
